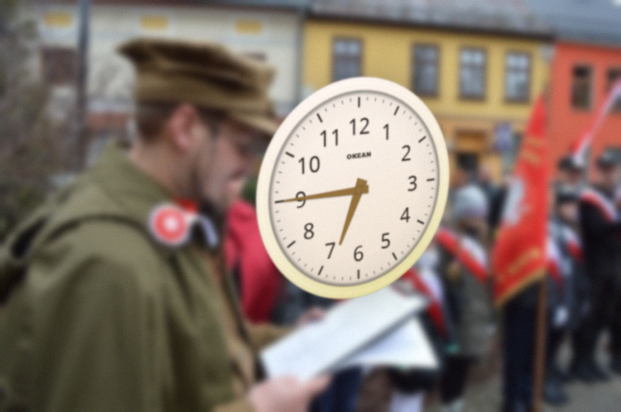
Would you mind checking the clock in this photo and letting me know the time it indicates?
6:45
